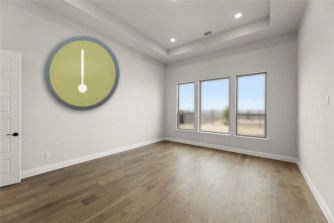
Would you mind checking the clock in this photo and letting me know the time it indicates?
6:00
